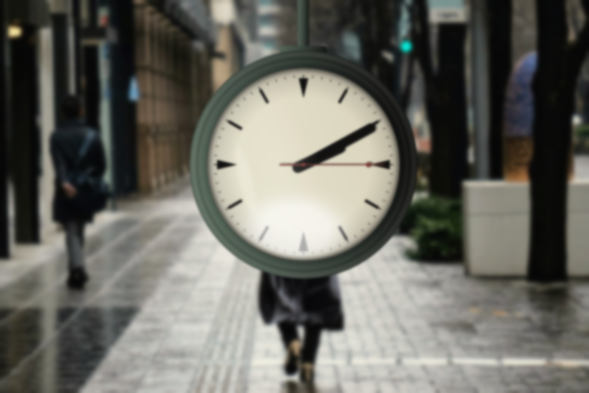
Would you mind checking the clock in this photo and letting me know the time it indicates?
2:10:15
